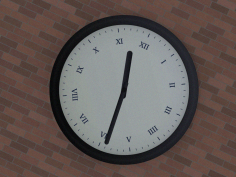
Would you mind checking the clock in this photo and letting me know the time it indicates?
11:29
